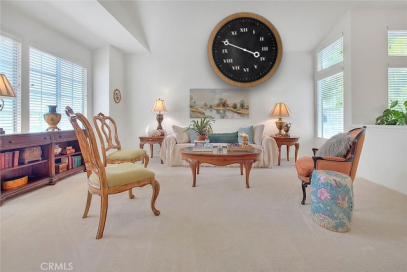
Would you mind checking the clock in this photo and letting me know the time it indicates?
3:49
